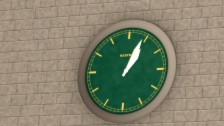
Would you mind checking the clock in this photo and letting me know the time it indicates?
1:04
